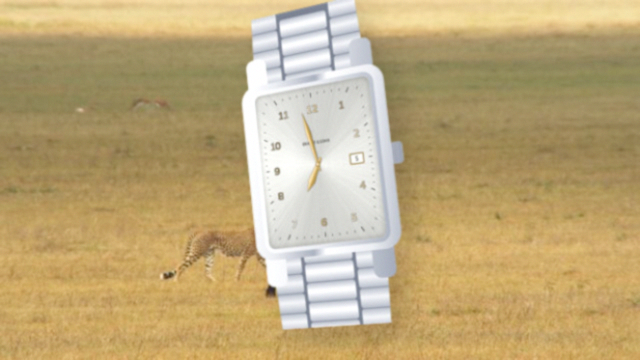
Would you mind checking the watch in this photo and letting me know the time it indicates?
6:58
